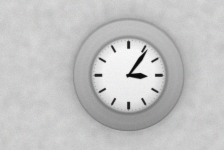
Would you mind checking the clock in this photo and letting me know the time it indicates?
3:06
